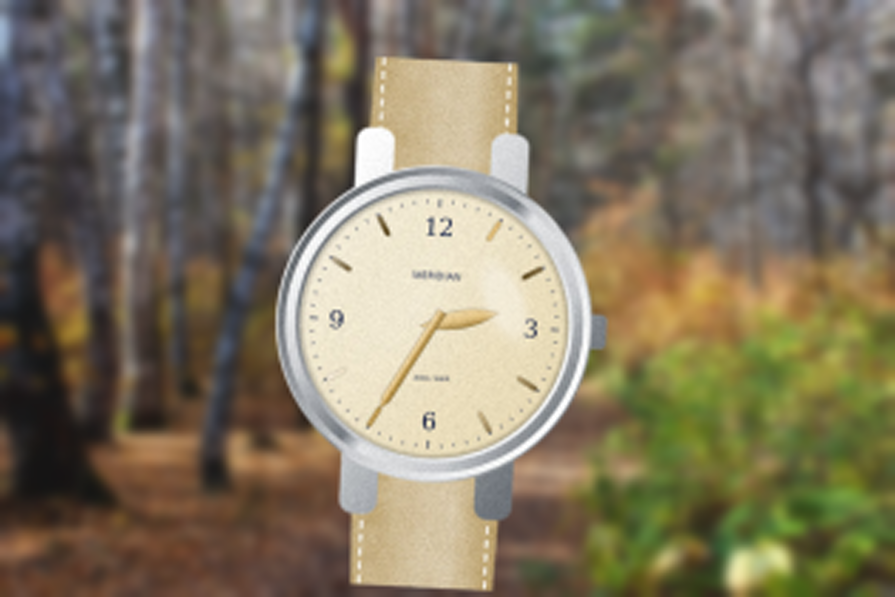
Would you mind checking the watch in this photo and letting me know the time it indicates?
2:35
